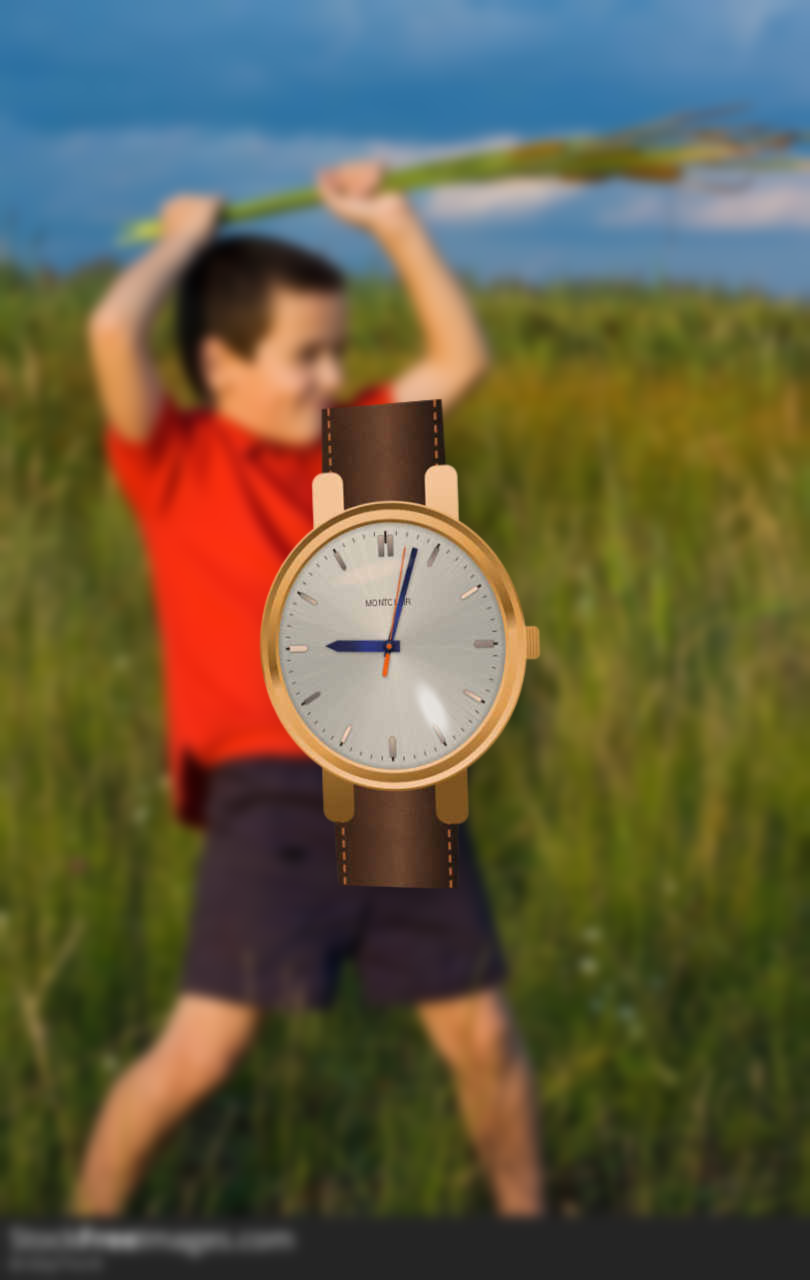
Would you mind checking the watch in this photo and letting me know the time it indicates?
9:03:02
